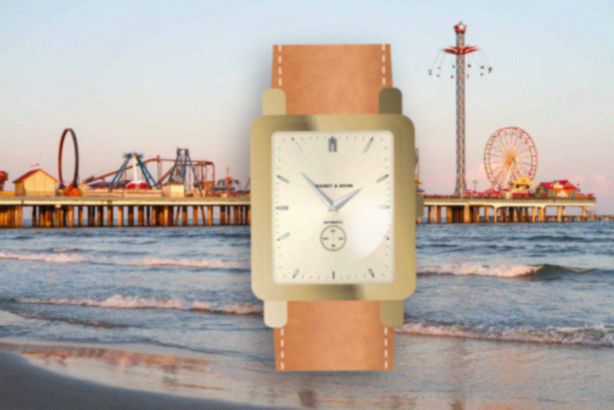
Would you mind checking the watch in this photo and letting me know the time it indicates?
1:53
